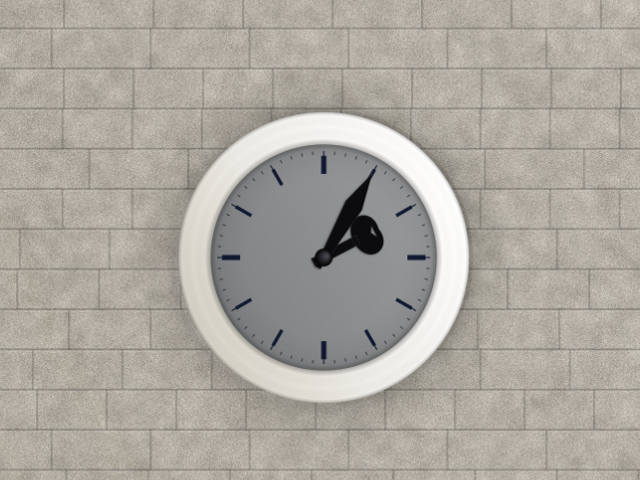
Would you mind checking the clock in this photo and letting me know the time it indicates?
2:05
